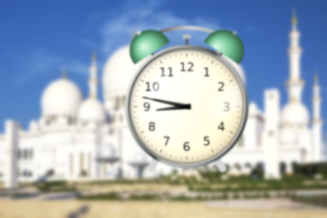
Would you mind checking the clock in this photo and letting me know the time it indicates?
8:47
